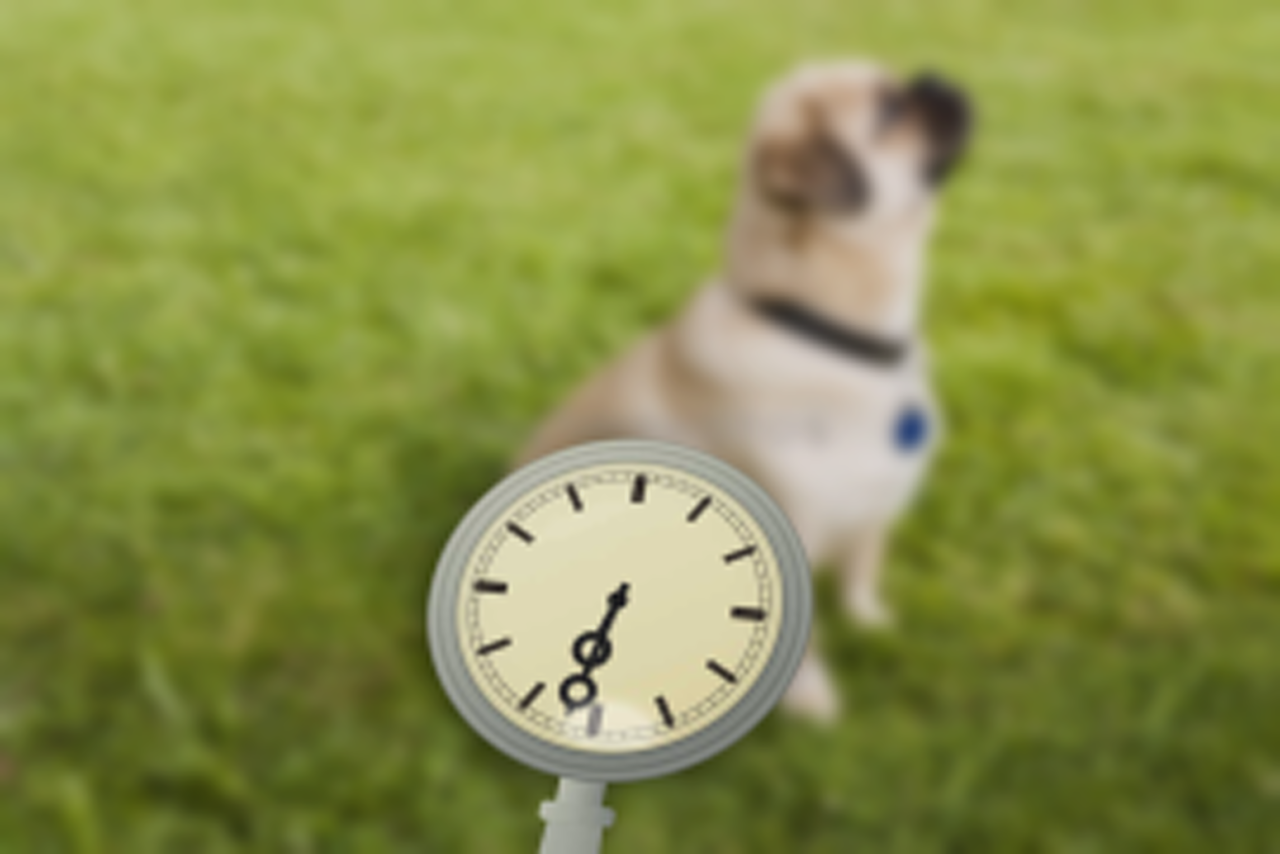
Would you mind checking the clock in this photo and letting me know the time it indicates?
6:32
